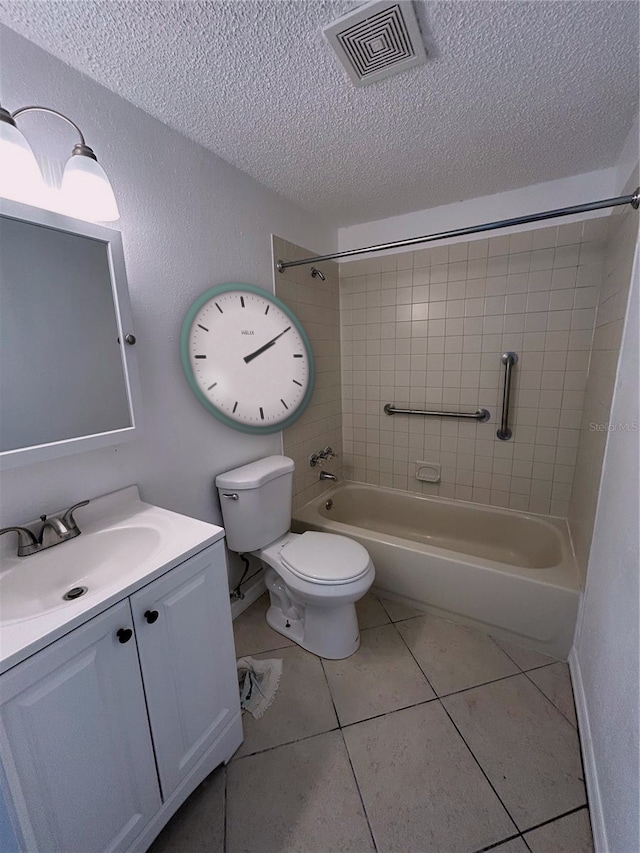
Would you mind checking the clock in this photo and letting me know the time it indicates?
2:10
